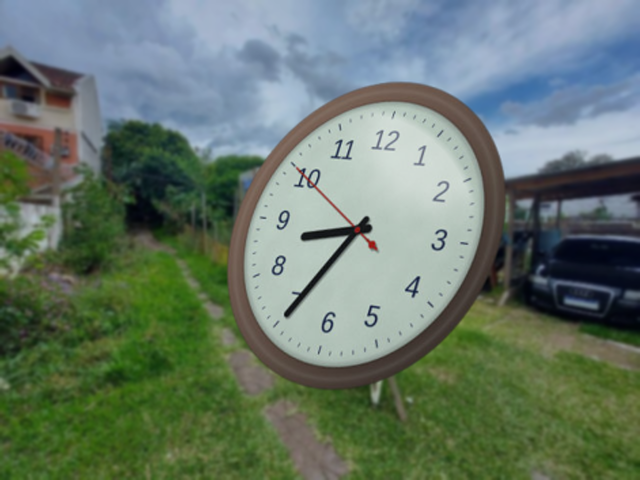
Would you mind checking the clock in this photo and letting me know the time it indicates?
8:34:50
